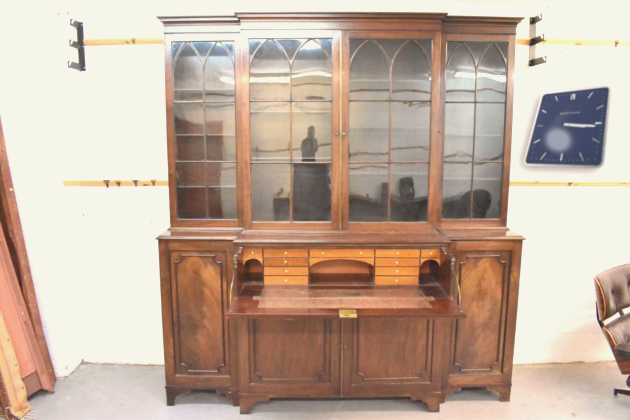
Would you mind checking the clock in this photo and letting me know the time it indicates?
3:16
